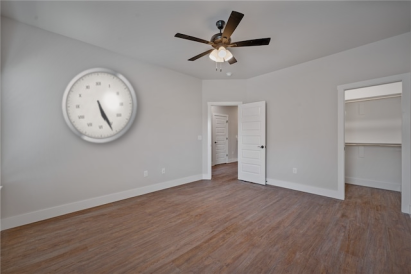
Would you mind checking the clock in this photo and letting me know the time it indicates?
5:26
